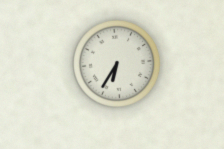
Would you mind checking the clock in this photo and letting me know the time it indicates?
6:36
